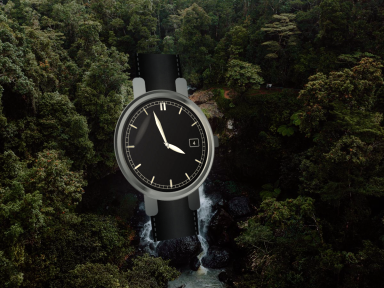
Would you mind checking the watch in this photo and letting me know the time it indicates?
3:57
